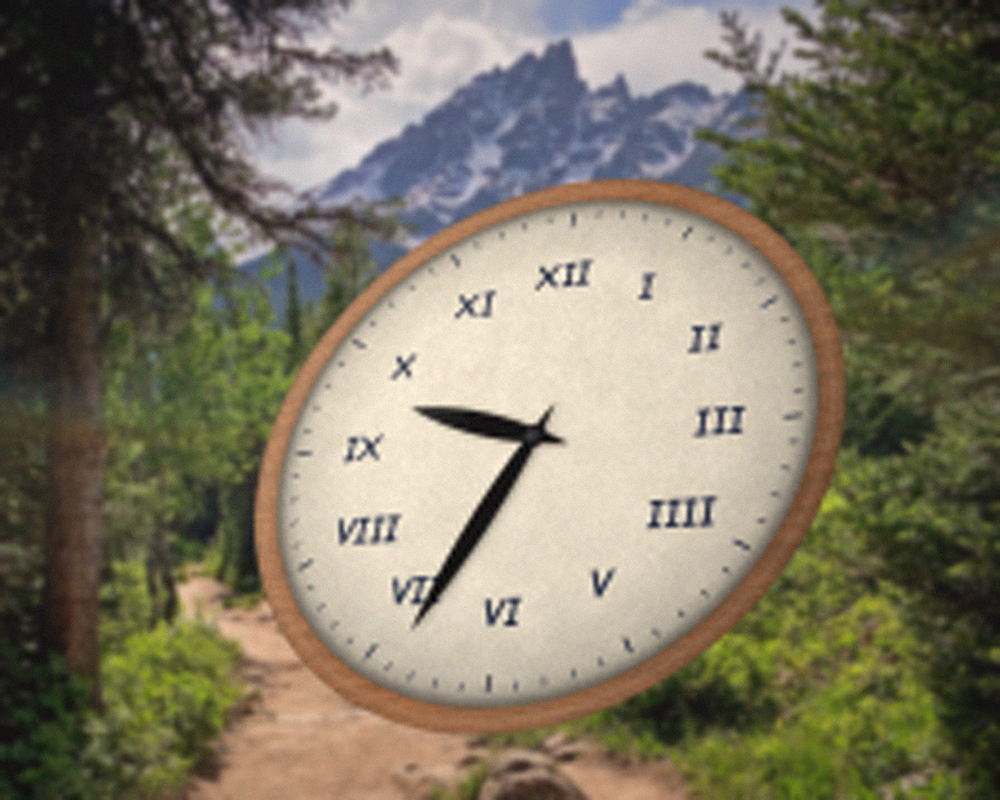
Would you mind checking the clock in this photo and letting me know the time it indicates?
9:34
